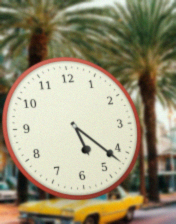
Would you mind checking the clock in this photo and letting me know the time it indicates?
5:22
